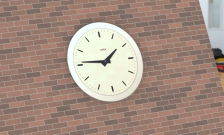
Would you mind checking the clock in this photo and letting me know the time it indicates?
1:46
